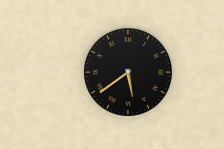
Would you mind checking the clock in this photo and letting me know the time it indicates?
5:39
